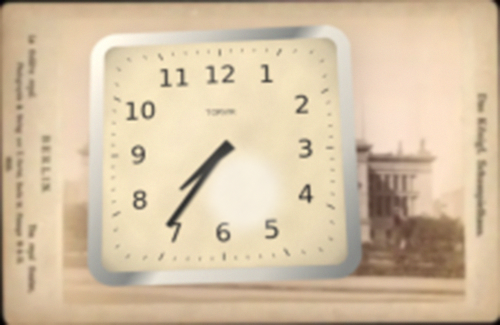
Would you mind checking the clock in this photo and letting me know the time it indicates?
7:36
